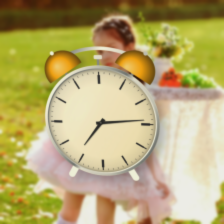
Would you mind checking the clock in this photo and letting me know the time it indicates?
7:14
